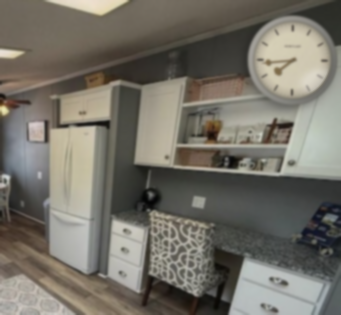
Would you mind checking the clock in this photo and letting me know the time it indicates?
7:44
